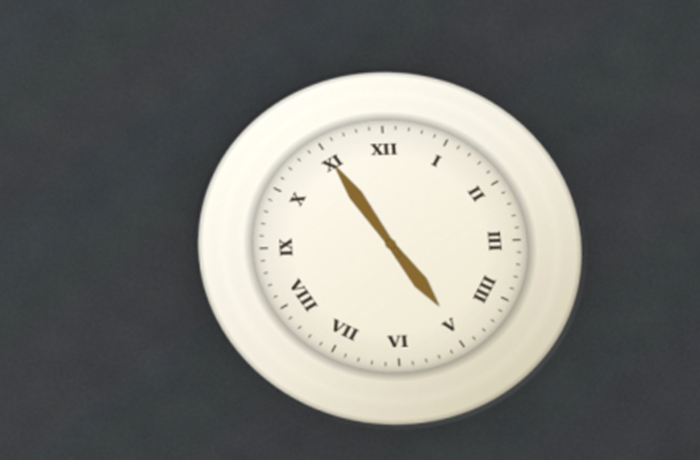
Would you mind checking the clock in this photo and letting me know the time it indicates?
4:55
